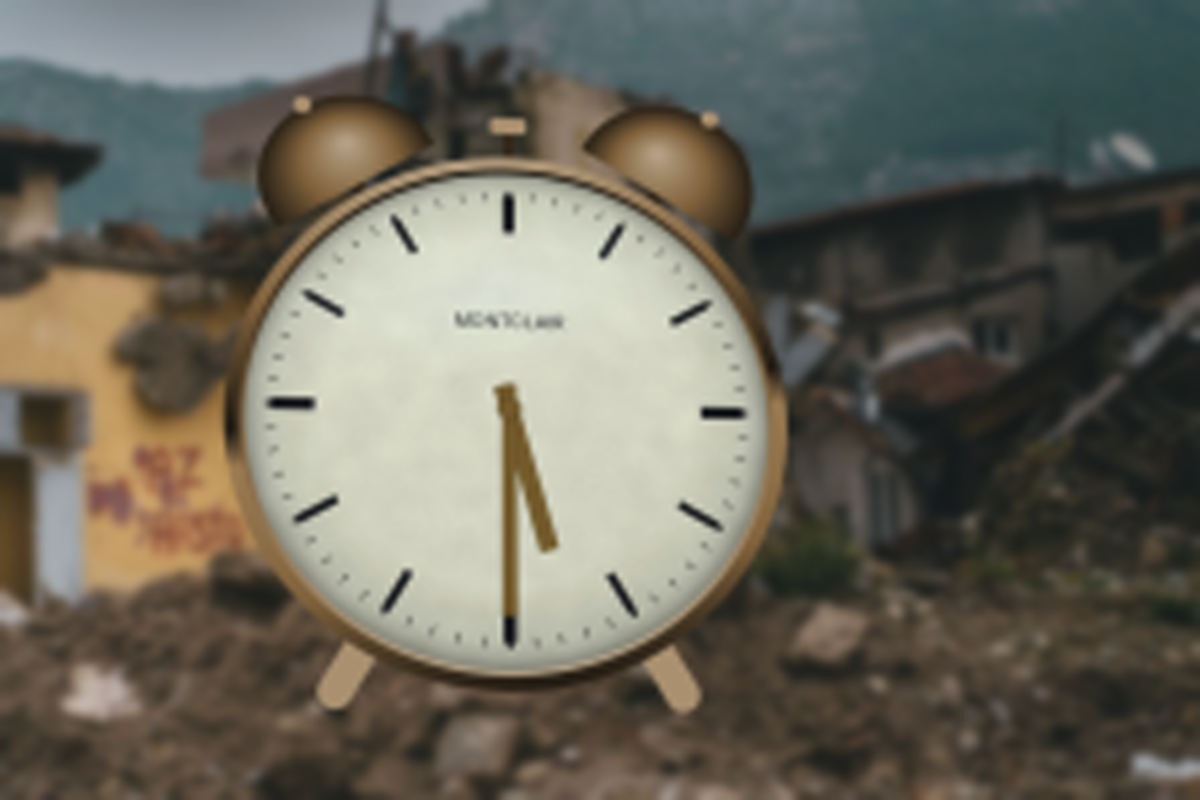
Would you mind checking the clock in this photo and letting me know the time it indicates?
5:30
